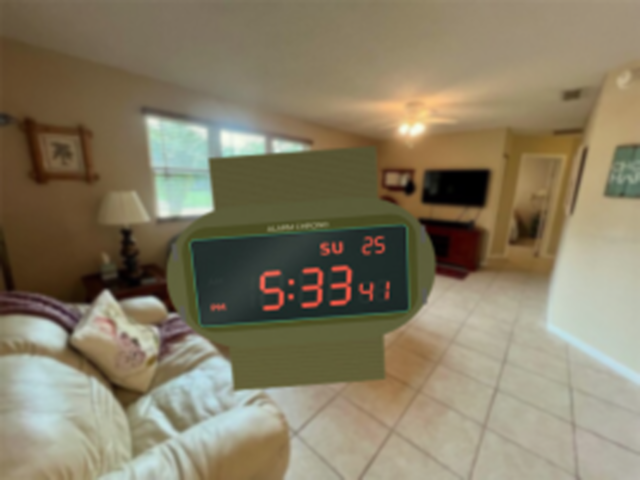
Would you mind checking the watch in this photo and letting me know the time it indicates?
5:33:41
